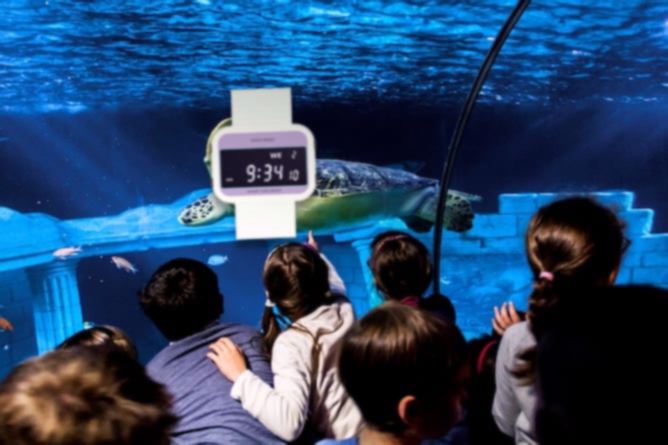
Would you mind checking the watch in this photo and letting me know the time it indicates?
9:34
